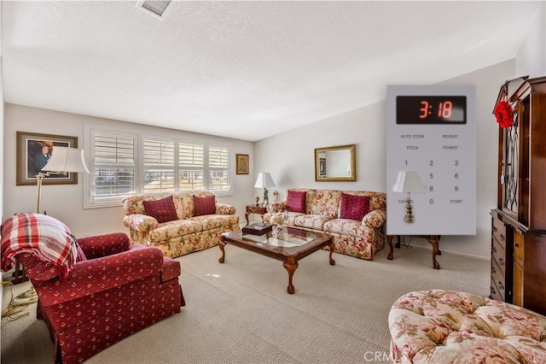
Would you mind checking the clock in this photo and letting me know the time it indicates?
3:18
